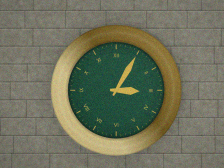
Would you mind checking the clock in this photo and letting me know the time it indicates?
3:05
